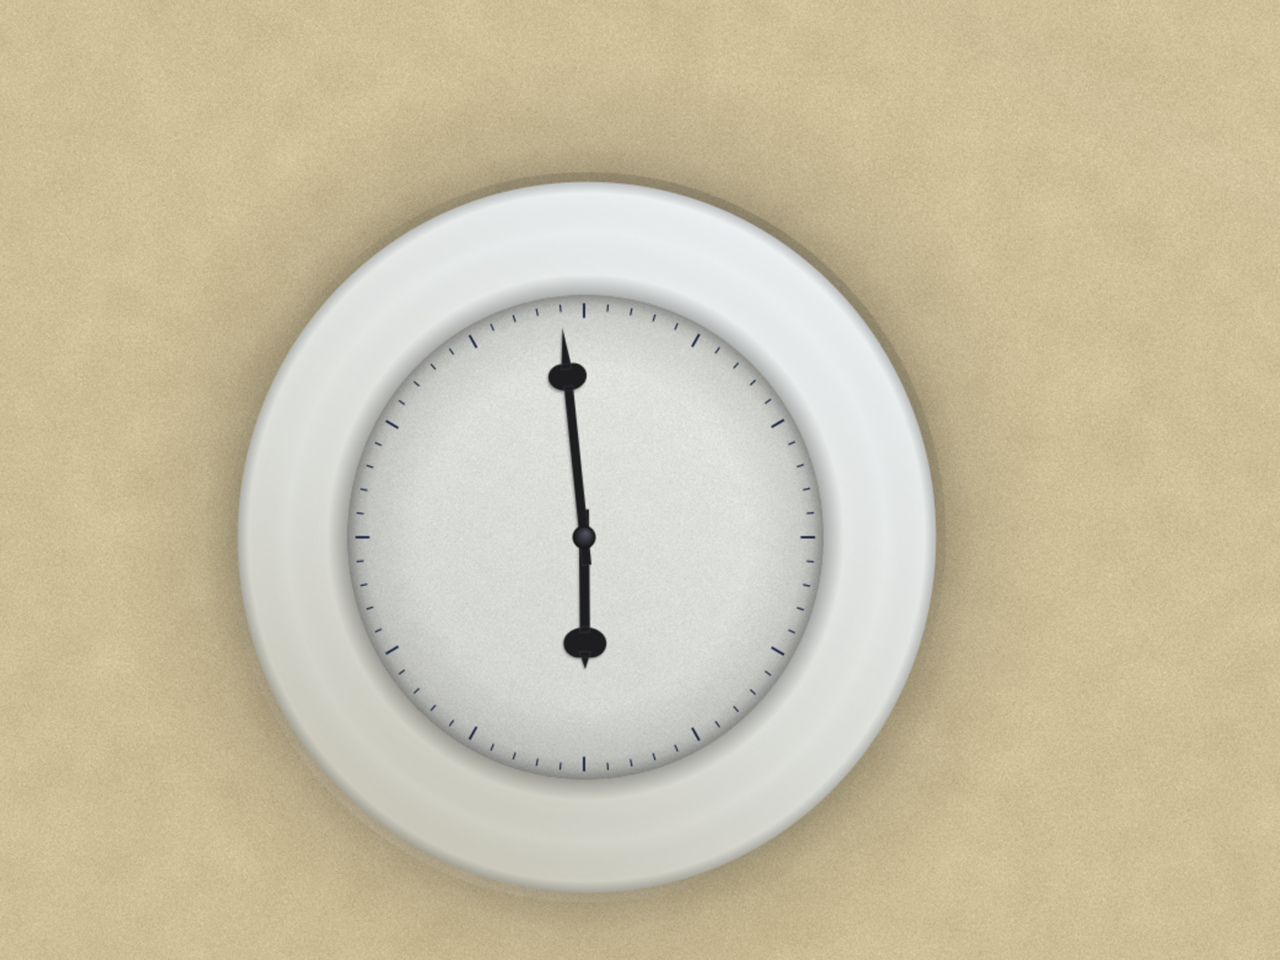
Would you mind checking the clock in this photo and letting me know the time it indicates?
5:59
